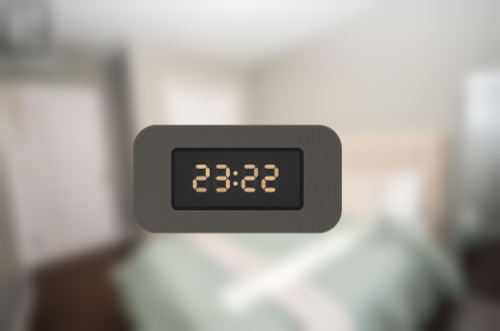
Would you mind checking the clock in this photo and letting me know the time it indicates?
23:22
